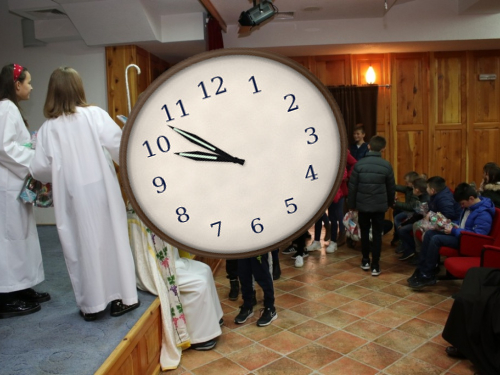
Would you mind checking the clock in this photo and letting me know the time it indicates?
9:53
